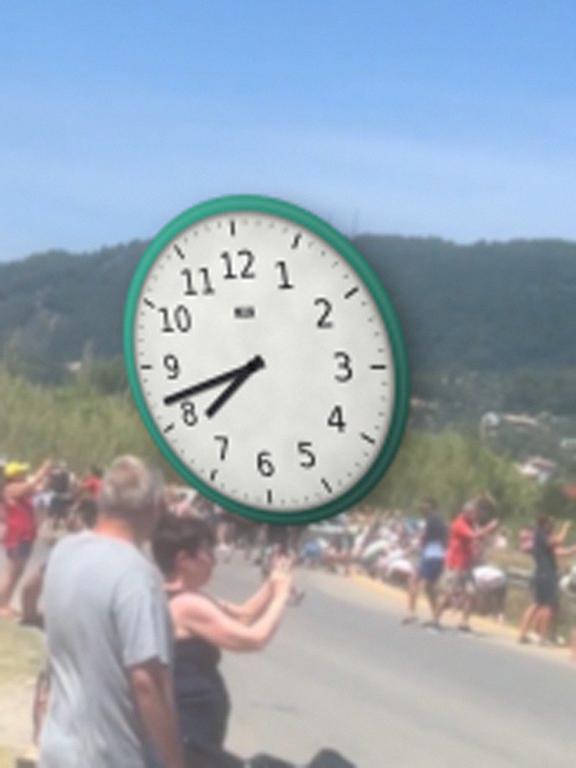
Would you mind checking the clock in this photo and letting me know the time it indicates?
7:42
